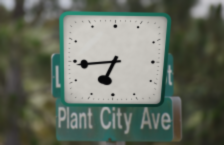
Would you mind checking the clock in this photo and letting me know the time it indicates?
6:44
